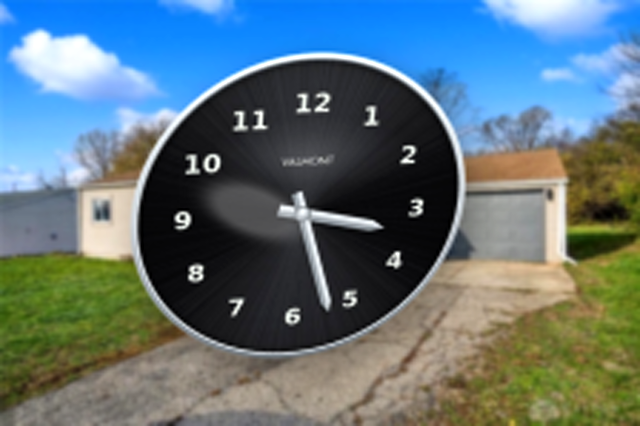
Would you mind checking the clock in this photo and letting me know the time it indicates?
3:27
